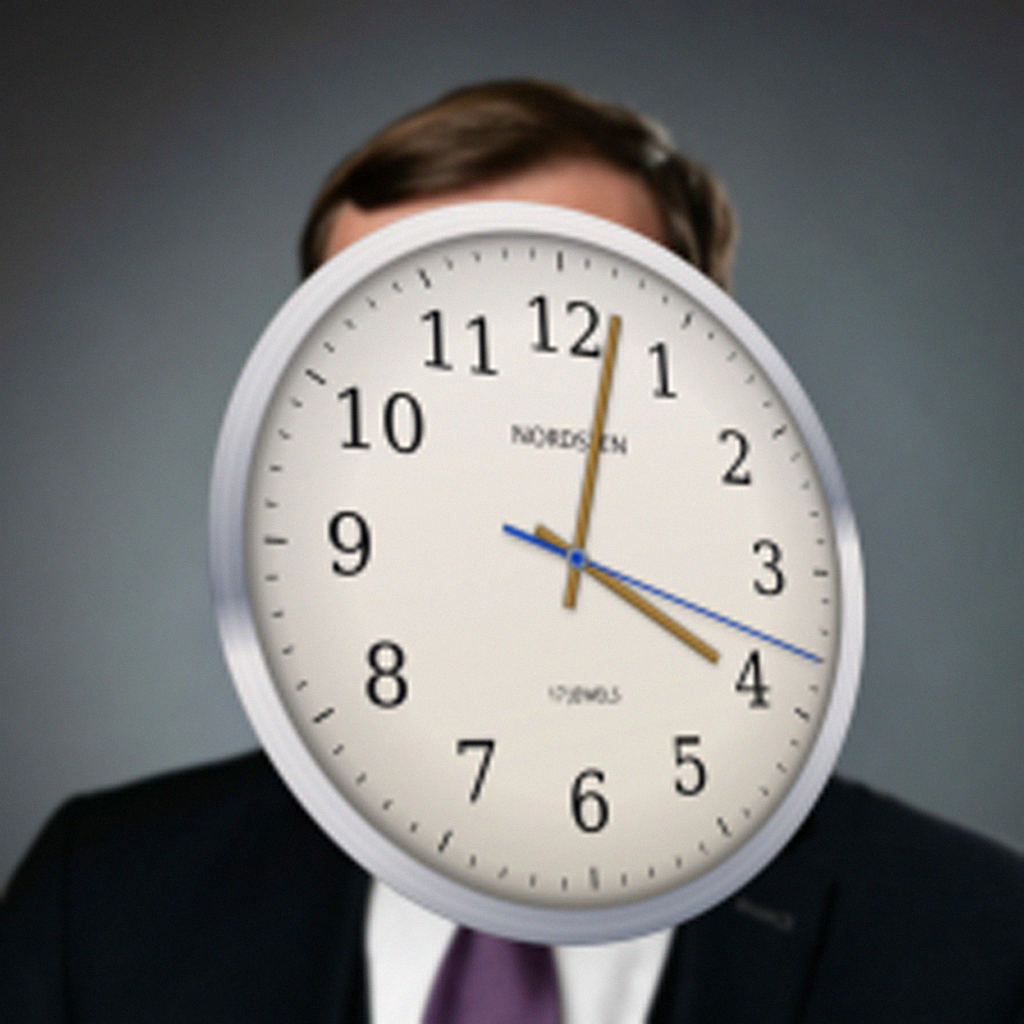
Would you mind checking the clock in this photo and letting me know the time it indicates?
4:02:18
